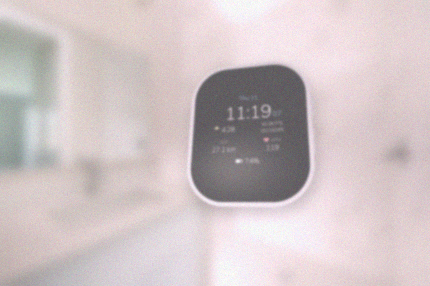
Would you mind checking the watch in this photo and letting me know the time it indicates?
11:19
